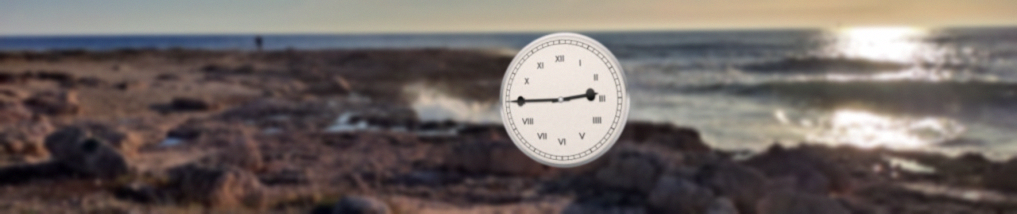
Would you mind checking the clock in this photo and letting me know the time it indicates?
2:45
